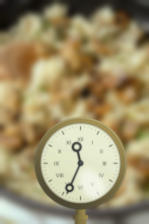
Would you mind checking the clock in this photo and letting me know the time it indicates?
11:34
